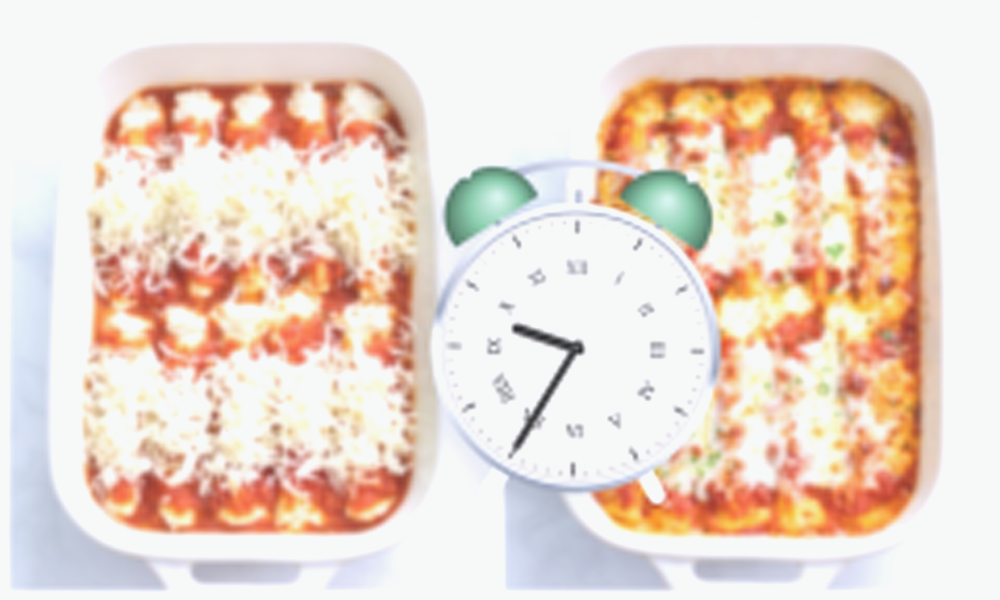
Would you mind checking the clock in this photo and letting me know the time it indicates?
9:35
